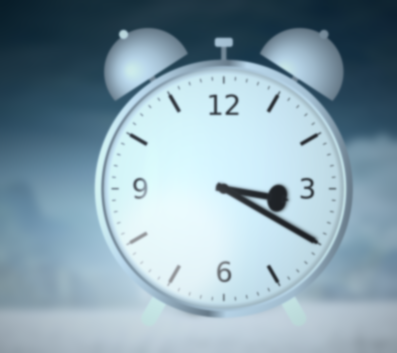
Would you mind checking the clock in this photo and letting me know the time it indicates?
3:20
